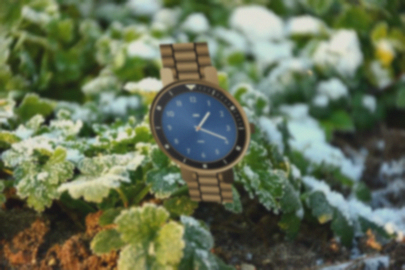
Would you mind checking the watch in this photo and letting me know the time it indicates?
1:19
